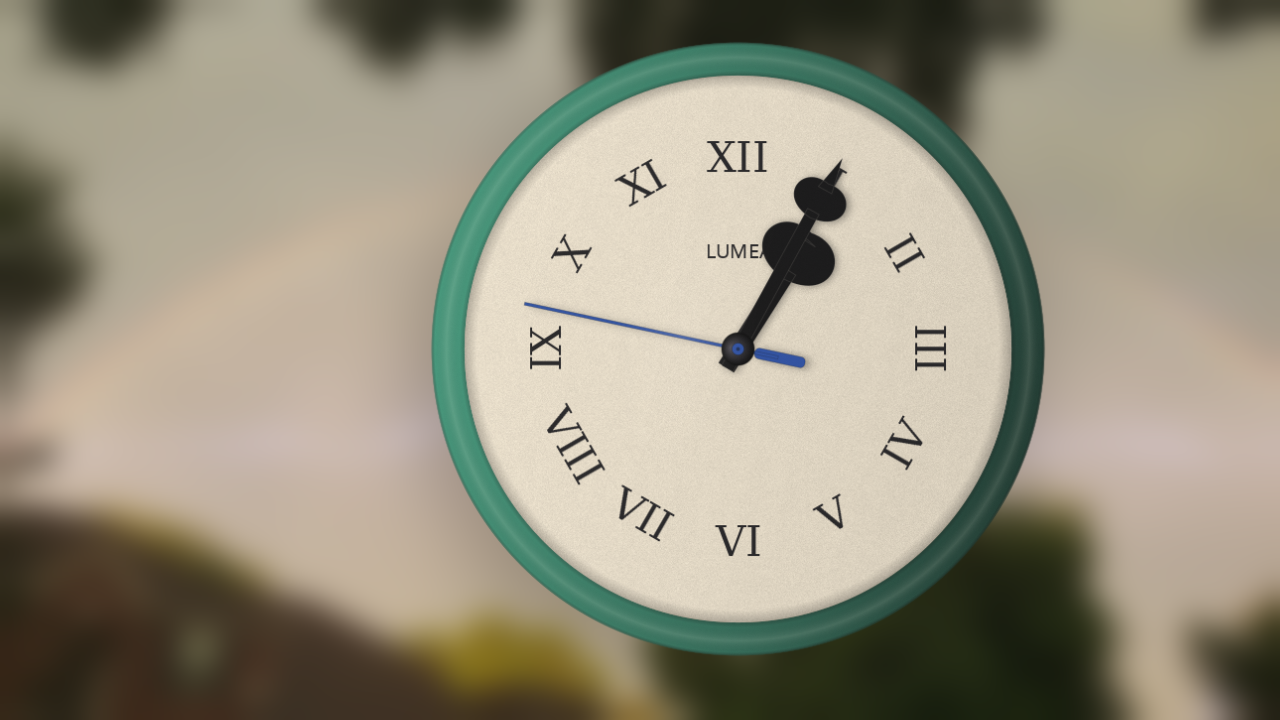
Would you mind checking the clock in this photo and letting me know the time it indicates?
1:04:47
